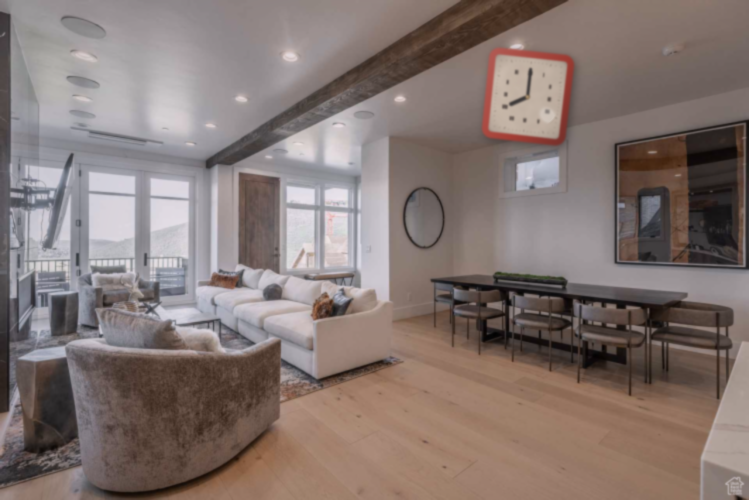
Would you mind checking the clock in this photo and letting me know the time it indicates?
8:00
